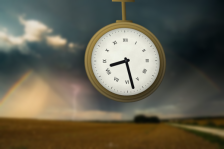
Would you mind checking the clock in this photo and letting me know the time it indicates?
8:28
